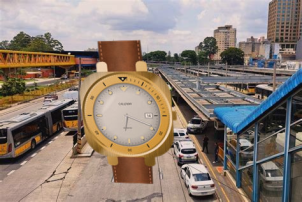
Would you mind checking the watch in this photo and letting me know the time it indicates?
6:19
